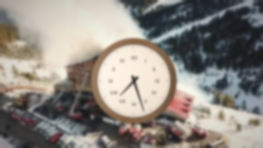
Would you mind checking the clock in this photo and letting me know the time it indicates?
7:27
